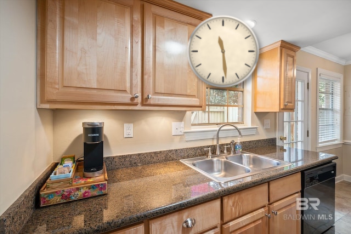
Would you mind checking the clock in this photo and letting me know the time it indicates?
11:29
